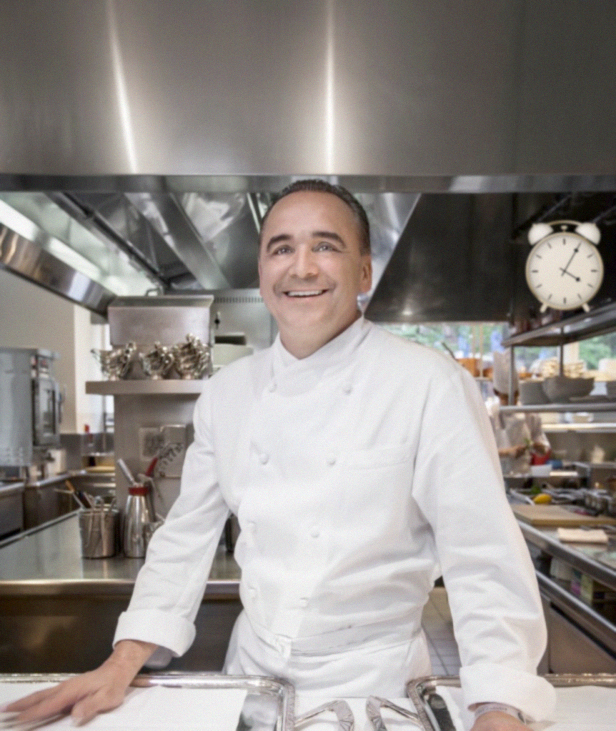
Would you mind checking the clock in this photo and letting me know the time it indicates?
4:05
